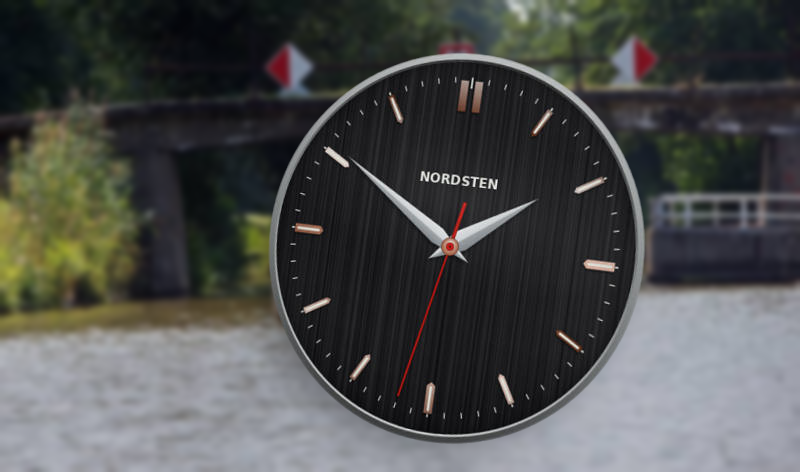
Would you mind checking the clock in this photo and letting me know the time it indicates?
1:50:32
